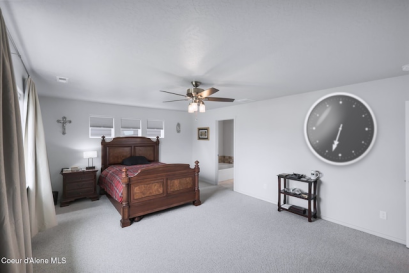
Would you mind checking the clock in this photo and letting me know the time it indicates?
6:33
